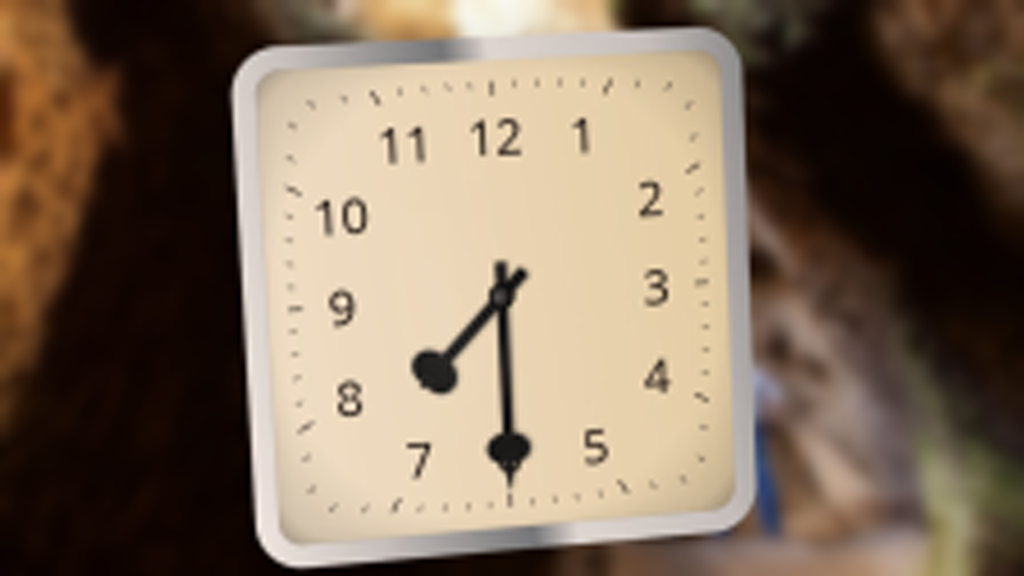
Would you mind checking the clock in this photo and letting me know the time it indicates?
7:30
